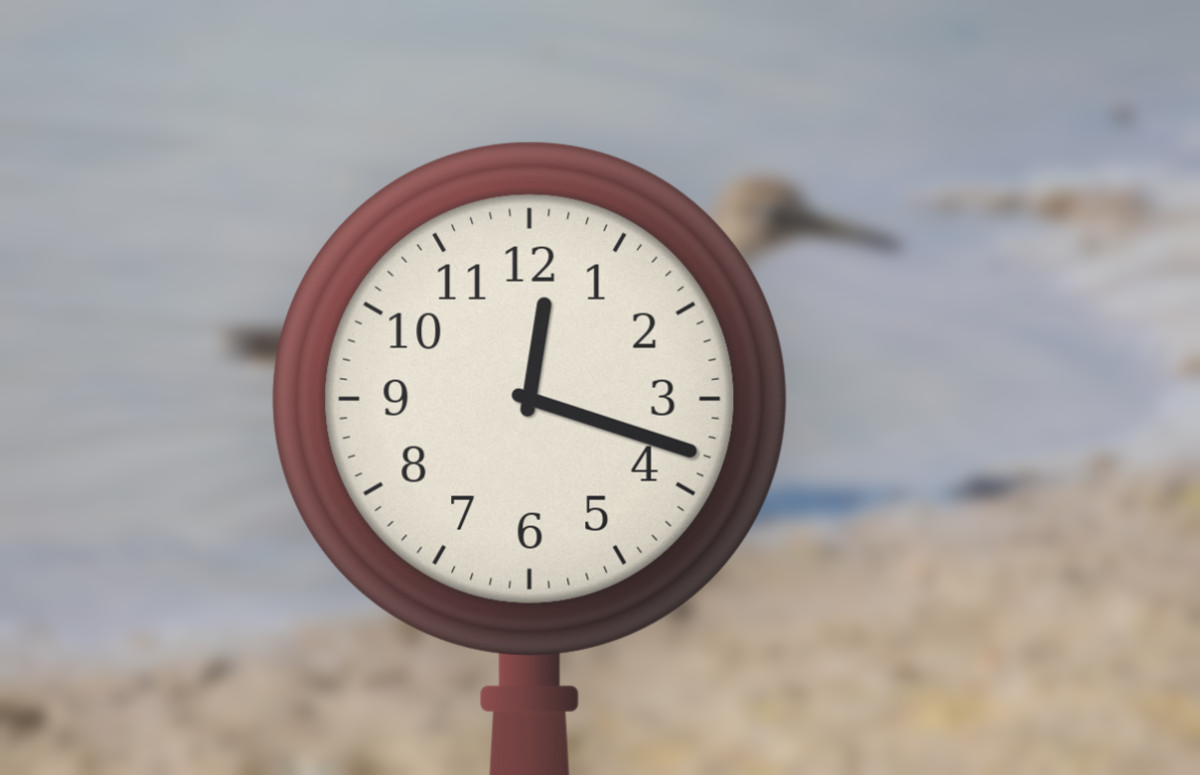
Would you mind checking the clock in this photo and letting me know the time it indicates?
12:18
